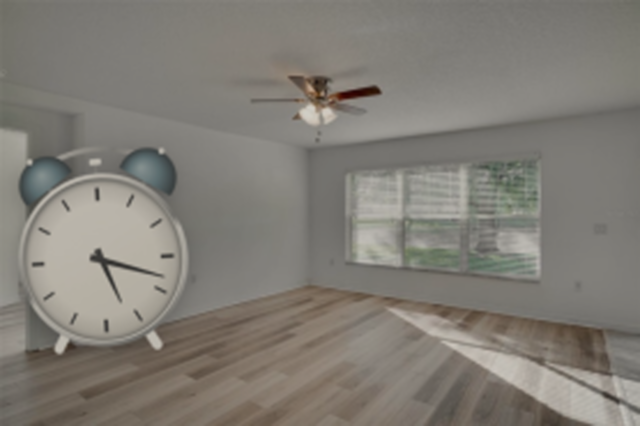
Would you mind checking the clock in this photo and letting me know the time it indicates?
5:18
